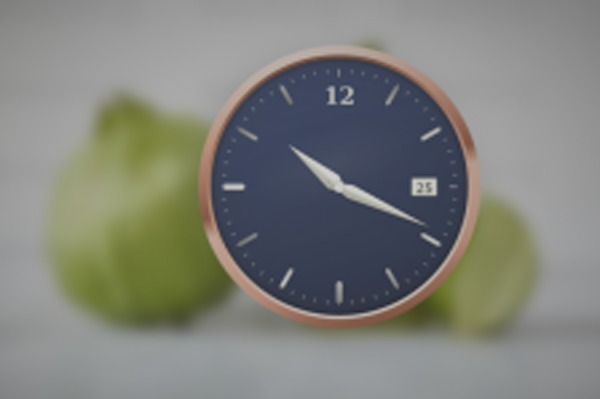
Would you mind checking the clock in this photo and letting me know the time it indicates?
10:19
